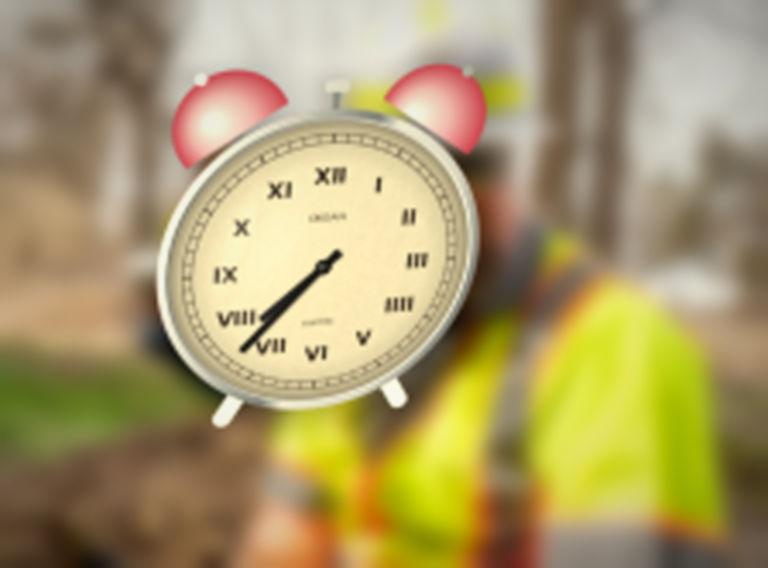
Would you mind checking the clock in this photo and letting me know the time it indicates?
7:37
